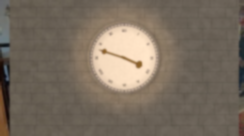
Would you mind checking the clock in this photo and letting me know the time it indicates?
3:48
